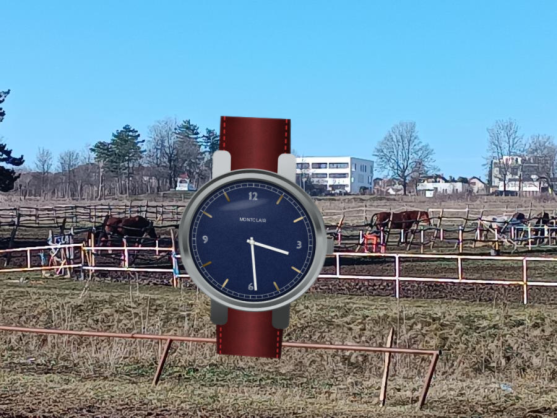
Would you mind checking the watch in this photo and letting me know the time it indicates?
3:29
